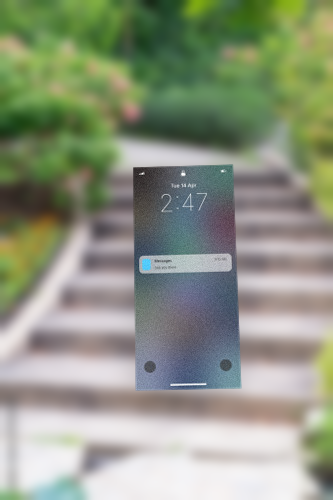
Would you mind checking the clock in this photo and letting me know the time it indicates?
2:47
